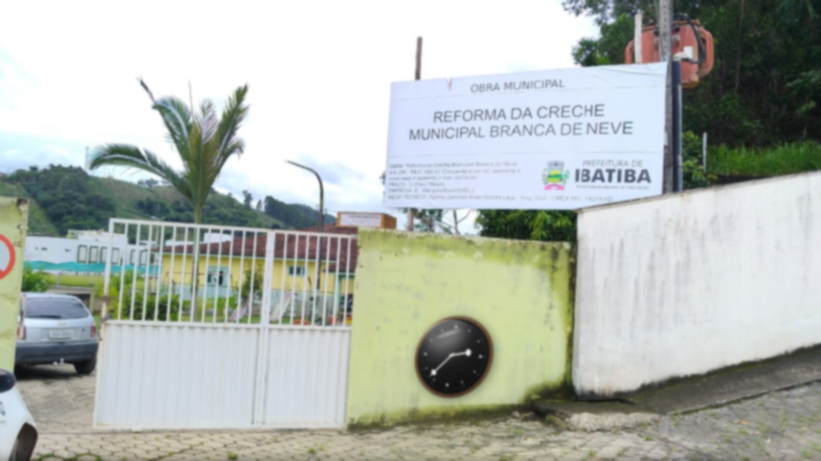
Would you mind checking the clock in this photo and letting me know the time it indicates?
2:37
